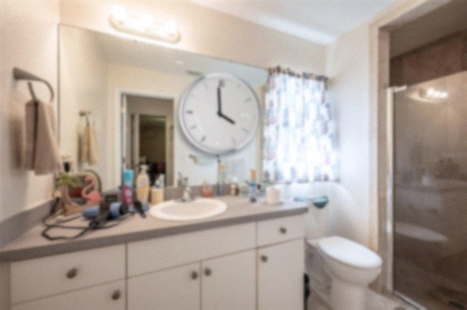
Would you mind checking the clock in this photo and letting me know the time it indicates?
3:59
